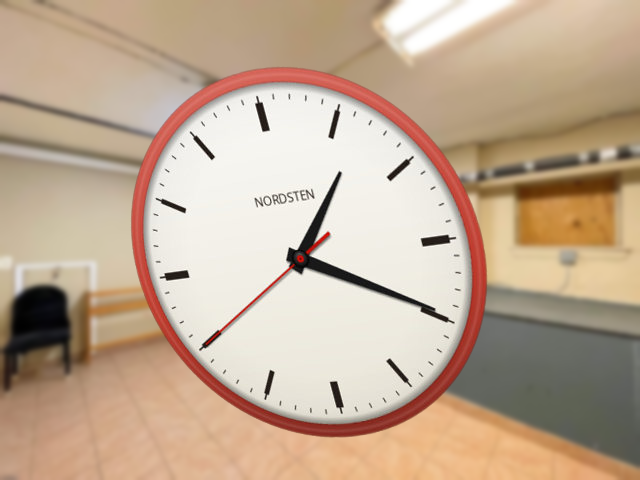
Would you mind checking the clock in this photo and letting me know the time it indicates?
1:19:40
